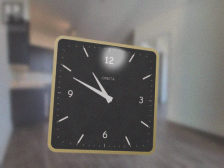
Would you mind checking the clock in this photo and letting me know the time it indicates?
10:49
